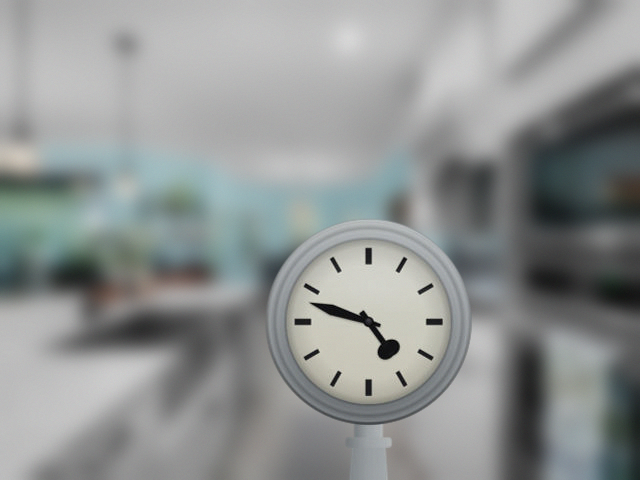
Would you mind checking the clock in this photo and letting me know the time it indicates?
4:48
